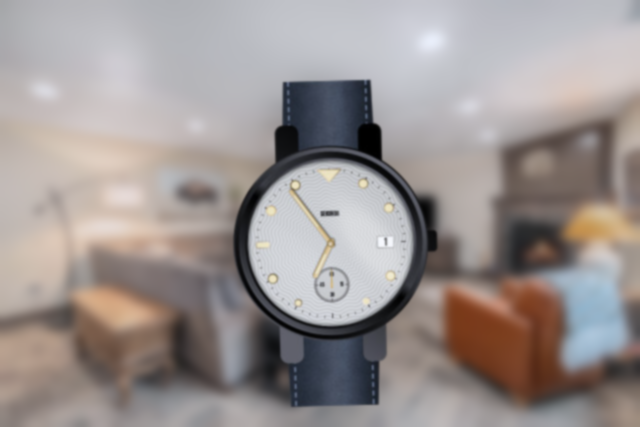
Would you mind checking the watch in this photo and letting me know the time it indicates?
6:54
